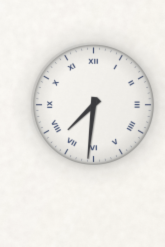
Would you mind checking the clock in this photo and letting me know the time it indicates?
7:31
